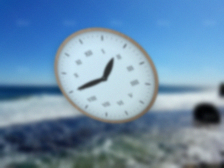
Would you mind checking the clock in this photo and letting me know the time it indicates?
1:45
